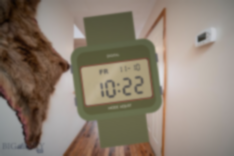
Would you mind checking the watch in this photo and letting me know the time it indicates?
10:22
